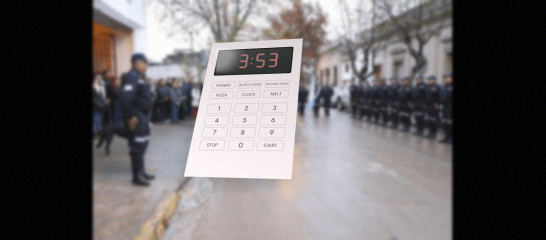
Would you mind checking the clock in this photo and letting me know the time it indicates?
3:53
